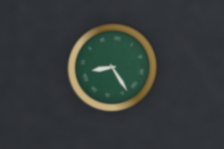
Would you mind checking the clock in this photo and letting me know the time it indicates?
8:23
